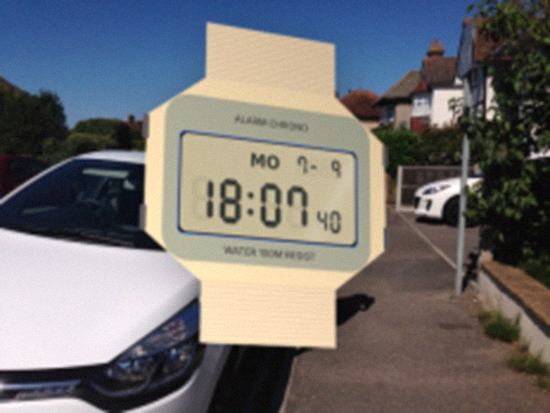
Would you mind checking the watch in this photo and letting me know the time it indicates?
18:07:40
